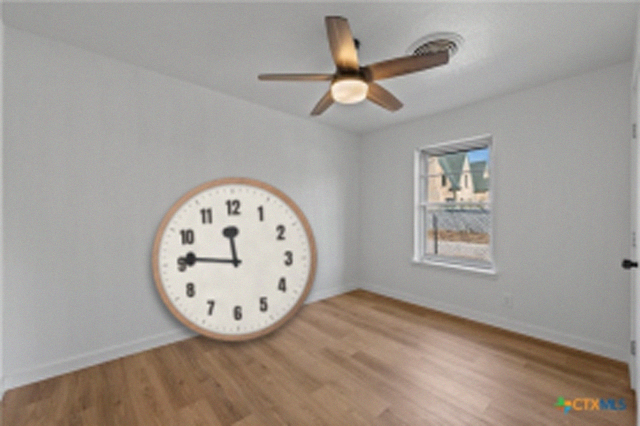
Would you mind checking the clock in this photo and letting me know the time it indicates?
11:46
